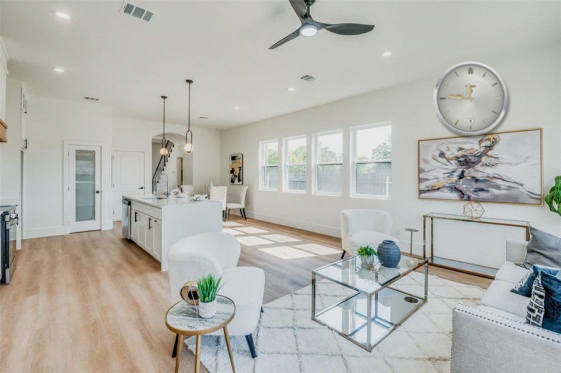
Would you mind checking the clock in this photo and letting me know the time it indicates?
11:46
